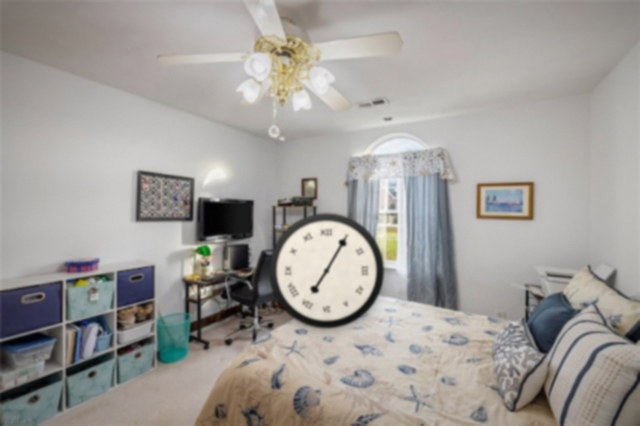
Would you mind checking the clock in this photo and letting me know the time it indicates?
7:05
